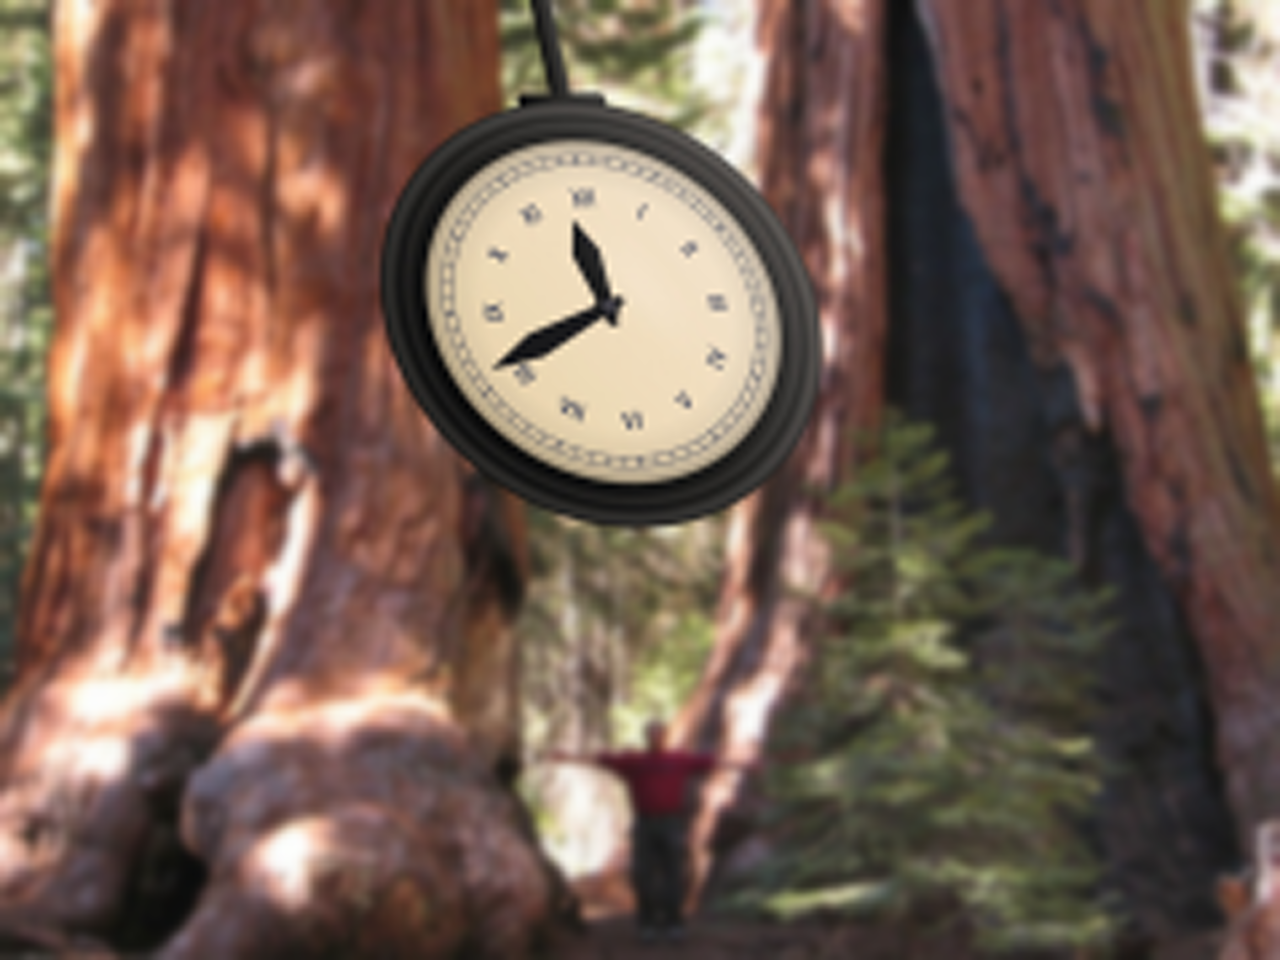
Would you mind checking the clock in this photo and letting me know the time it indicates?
11:41
